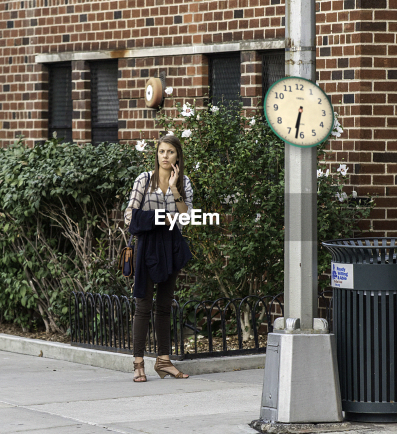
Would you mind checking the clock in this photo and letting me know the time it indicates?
6:32
